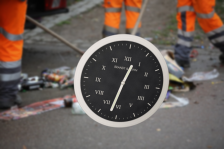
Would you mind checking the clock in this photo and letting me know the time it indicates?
12:32
